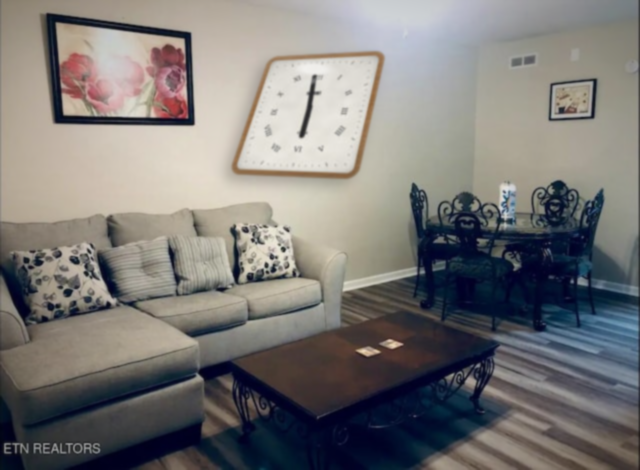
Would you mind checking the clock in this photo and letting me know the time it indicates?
5:59
